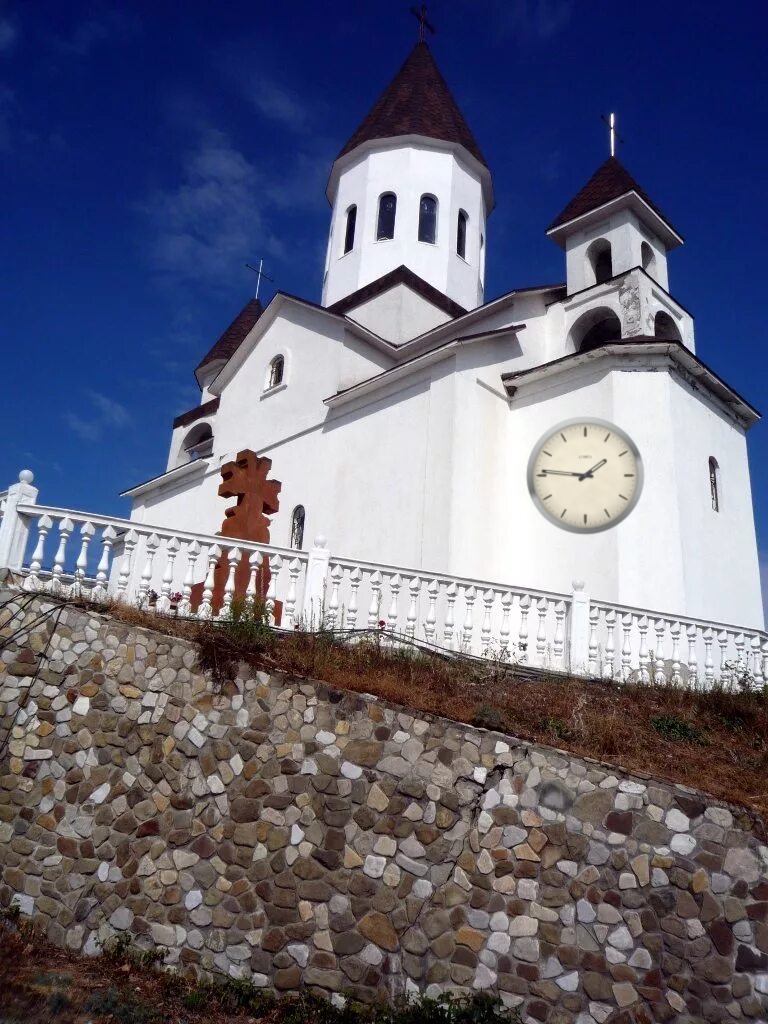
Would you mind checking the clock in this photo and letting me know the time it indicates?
1:46
